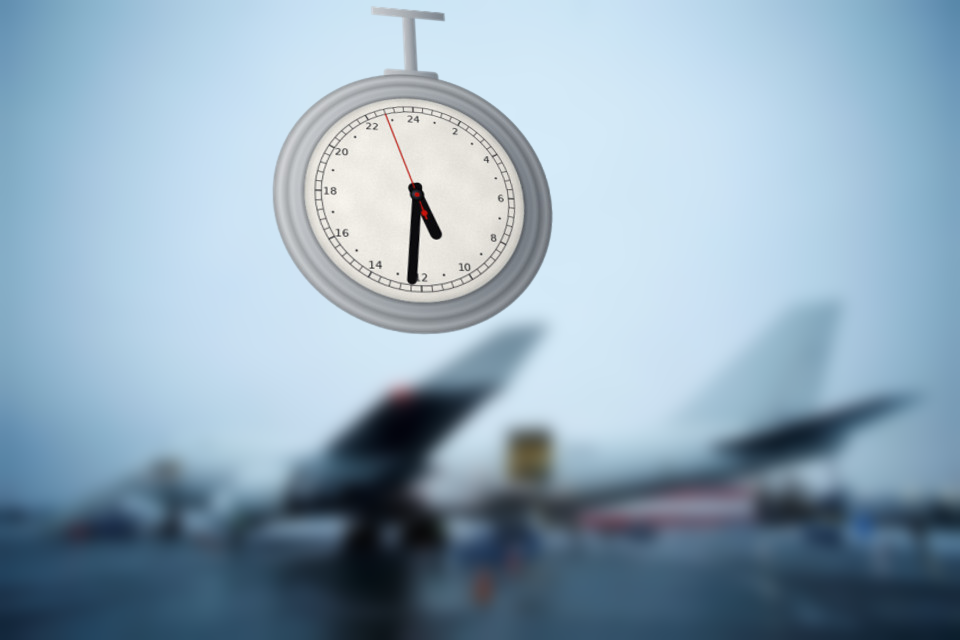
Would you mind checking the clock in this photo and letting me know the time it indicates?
10:30:57
